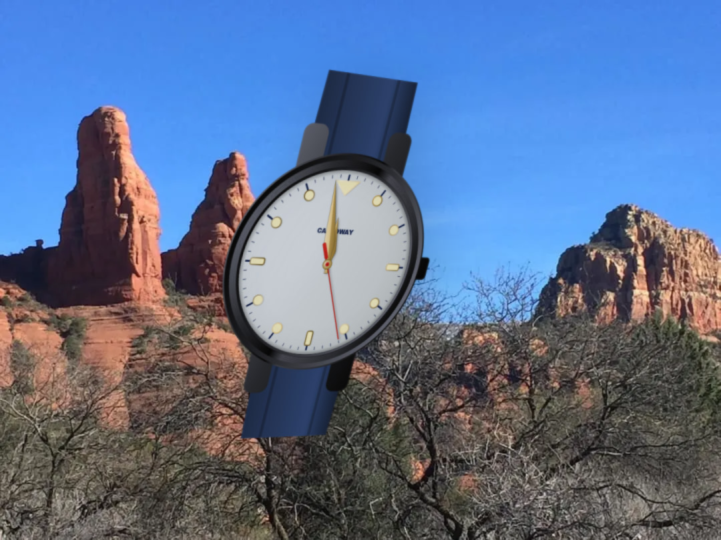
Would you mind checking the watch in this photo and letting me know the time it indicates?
11:58:26
